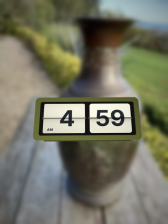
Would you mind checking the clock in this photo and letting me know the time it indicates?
4:59
